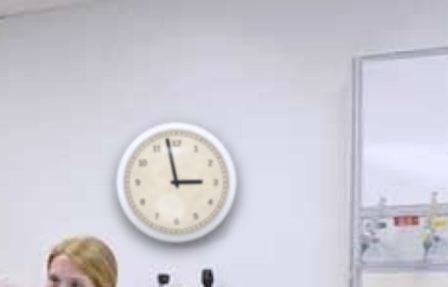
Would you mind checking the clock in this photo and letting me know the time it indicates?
2:58
